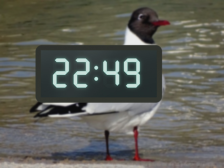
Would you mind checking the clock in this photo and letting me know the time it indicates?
22:49
